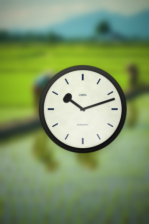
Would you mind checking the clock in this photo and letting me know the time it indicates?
10:12
